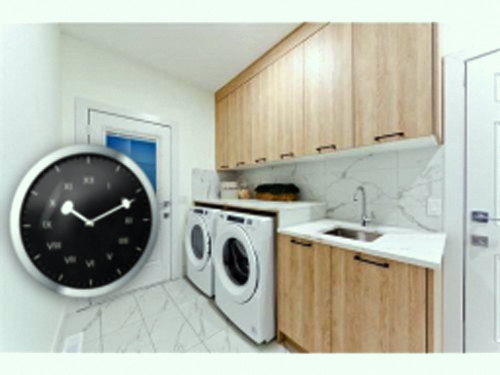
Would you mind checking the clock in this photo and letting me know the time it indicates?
10:11
